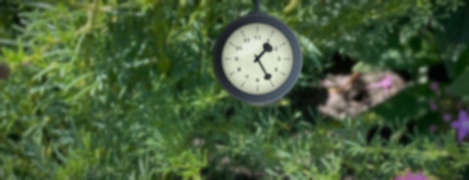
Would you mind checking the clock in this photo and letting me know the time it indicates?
1:25
